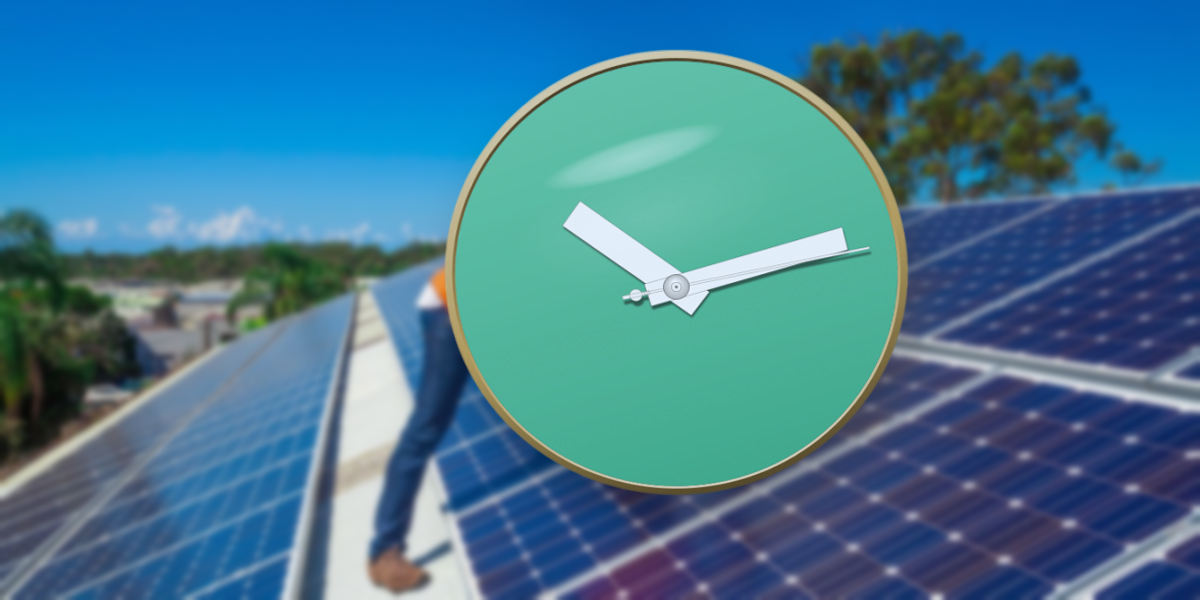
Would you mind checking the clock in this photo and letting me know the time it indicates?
10:12:13
